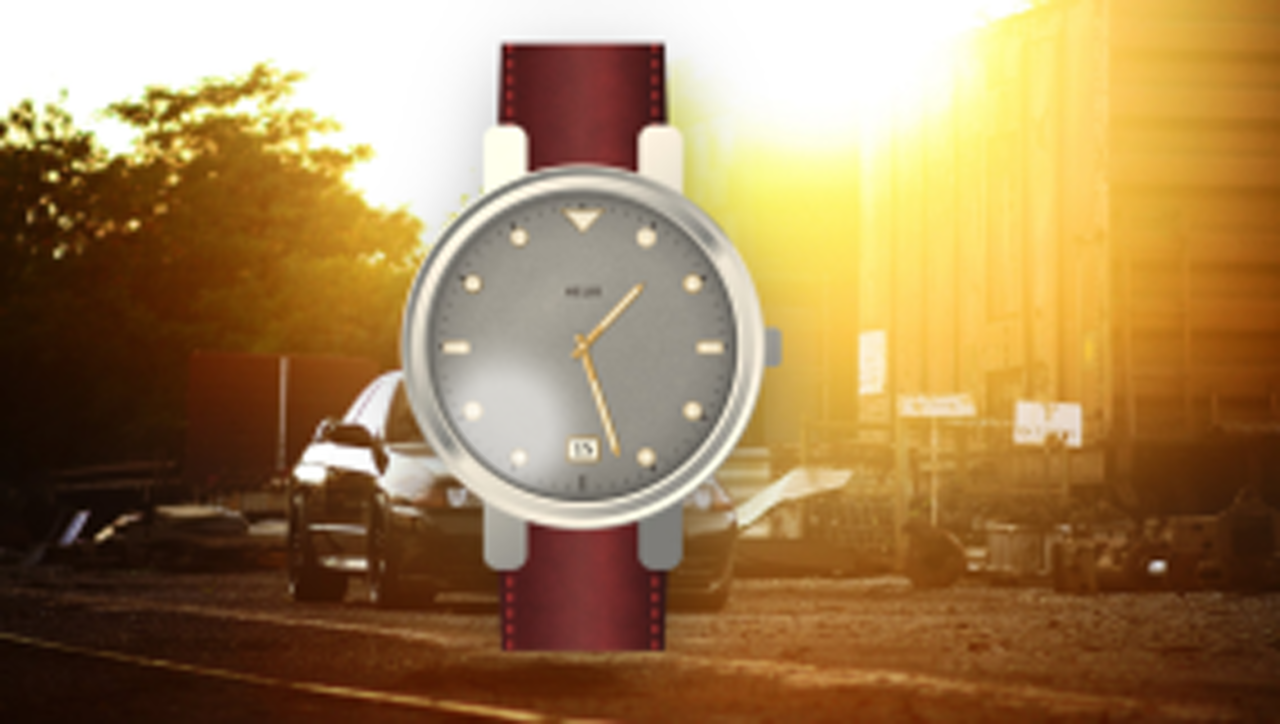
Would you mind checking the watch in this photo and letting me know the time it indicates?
1:27
